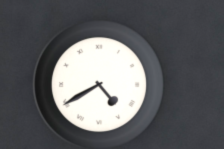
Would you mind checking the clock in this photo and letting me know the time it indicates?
4:40
